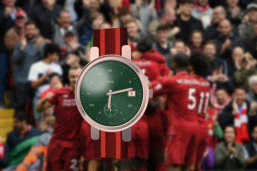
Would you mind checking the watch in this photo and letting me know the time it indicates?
6:13
